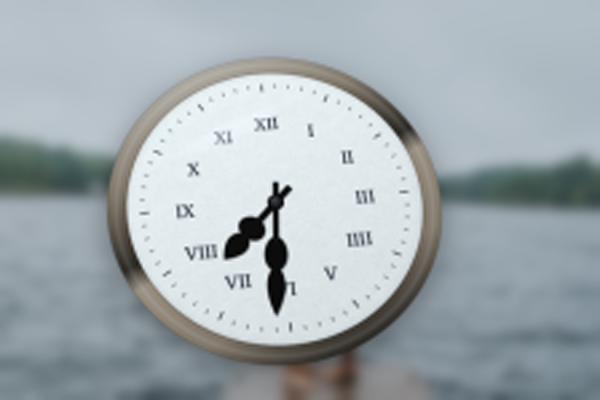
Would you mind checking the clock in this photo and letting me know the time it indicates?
7:31
